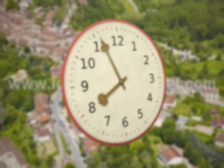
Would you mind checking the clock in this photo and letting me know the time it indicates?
7:56
